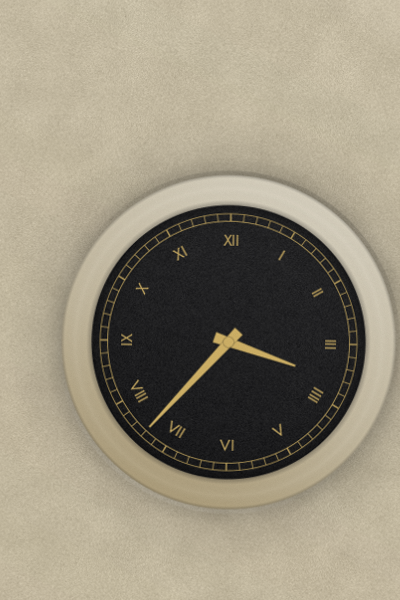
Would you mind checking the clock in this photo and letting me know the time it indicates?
3:37
